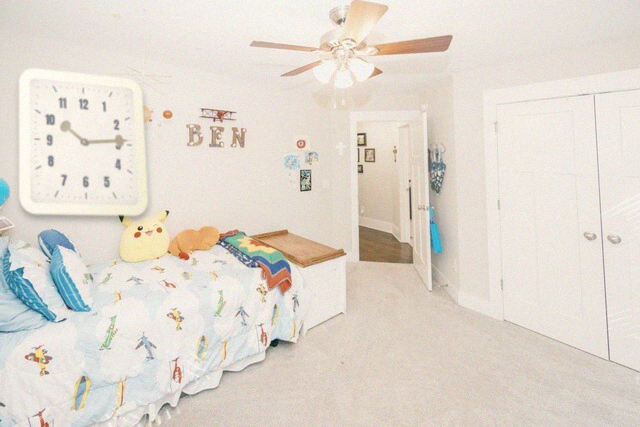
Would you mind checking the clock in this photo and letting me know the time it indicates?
10:14
